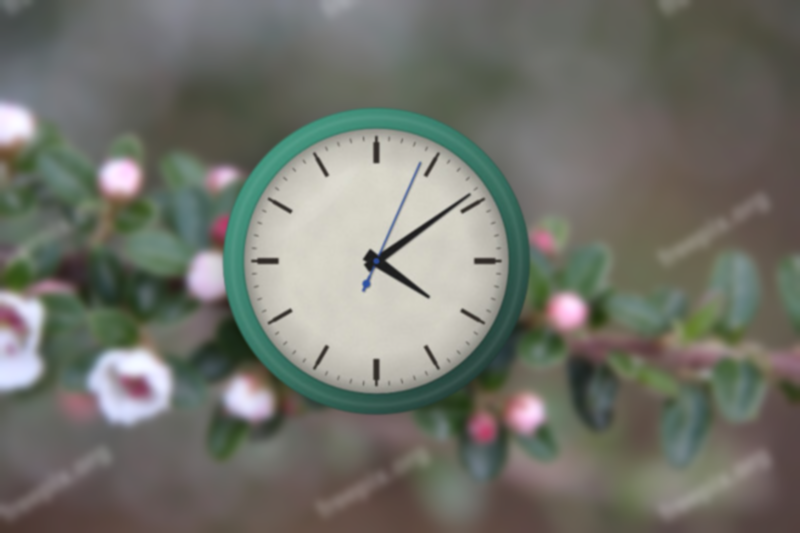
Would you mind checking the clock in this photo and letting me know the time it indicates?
4:09:04
